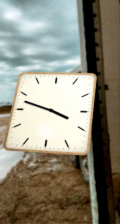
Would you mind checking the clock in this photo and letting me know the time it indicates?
3:48
